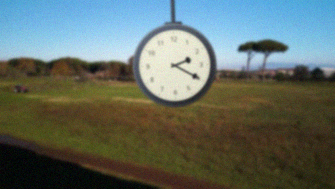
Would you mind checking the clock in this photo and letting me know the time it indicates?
2:20
